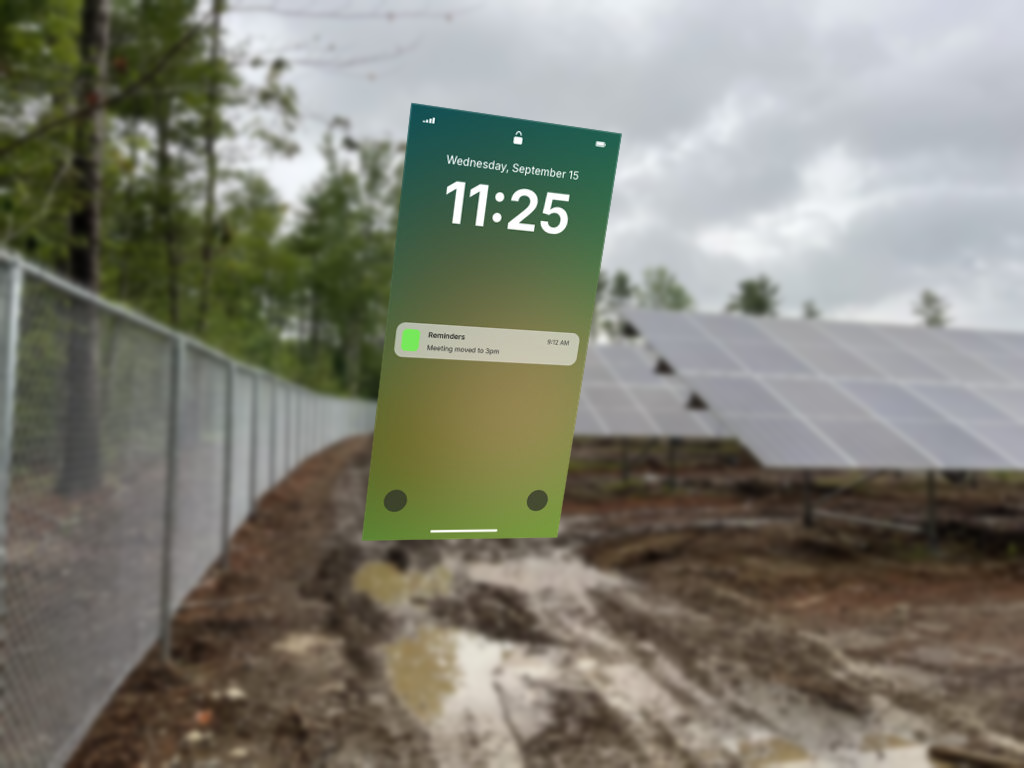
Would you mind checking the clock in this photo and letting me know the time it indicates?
11:25
